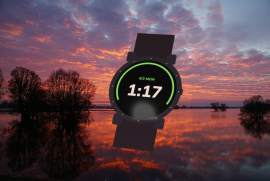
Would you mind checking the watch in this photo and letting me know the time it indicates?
1:17
